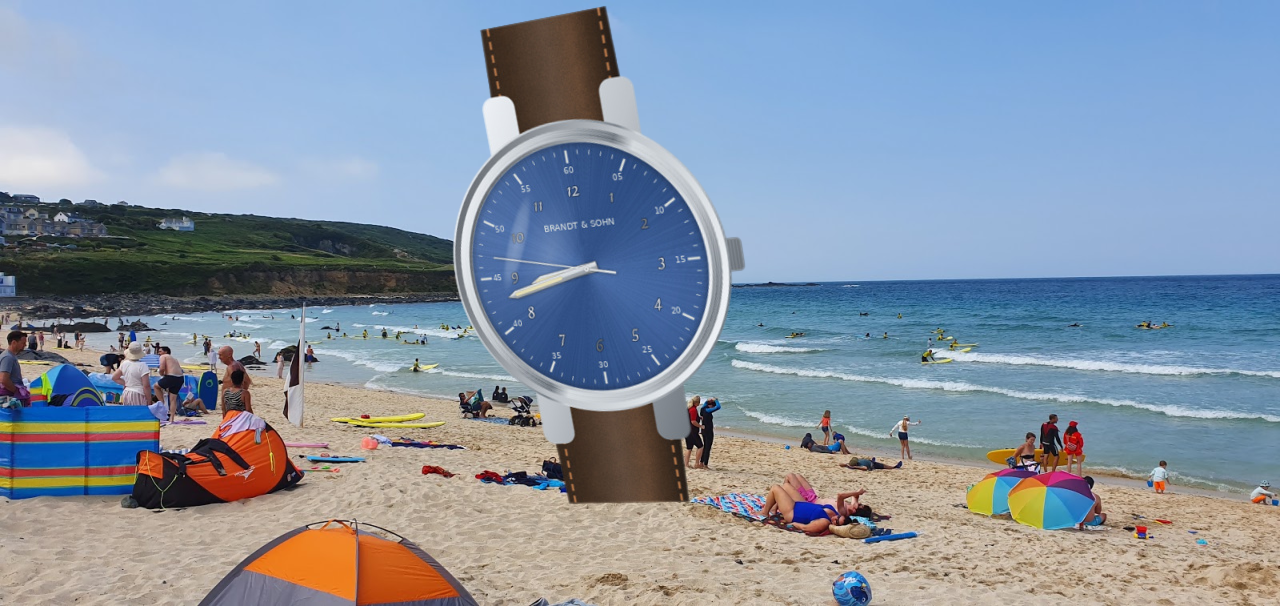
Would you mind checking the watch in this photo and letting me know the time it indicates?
8:42:47
